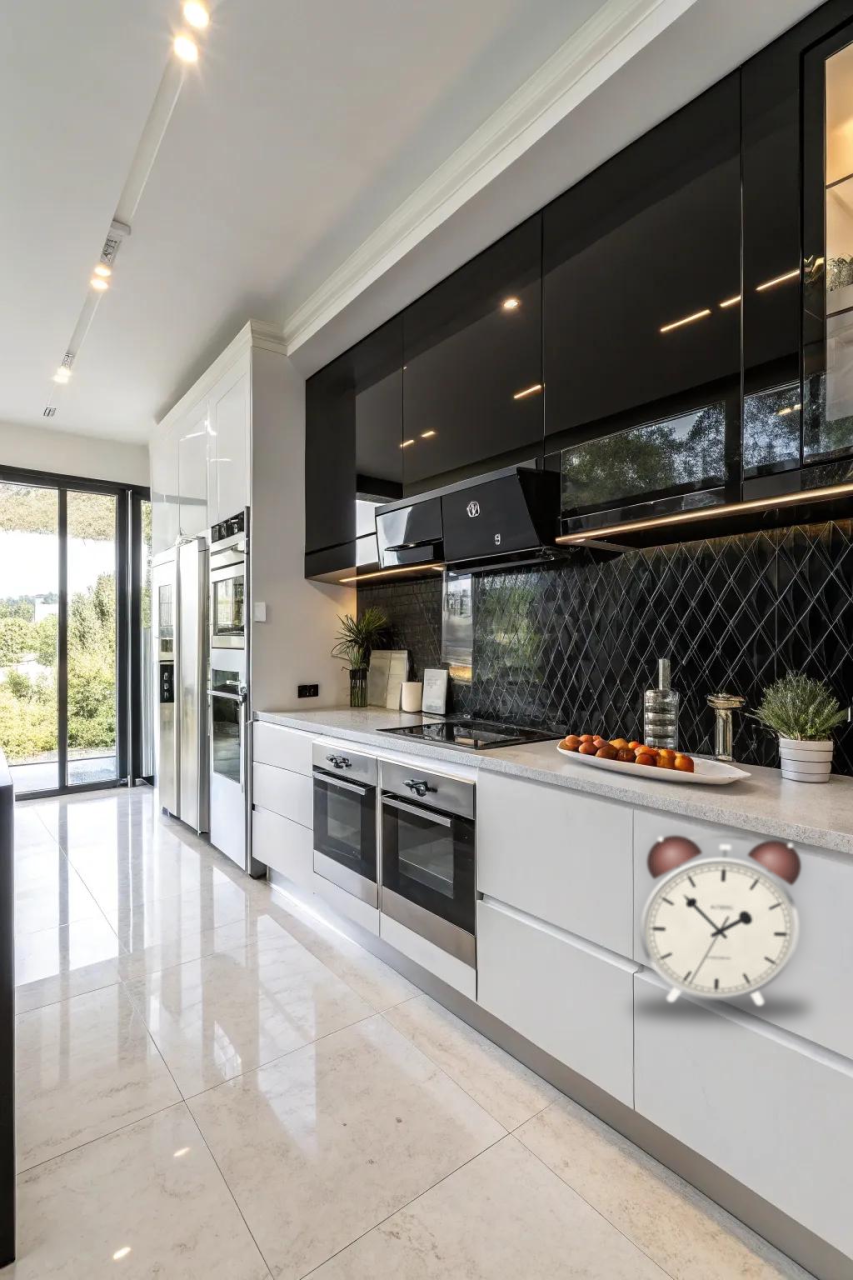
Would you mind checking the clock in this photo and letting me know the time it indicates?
1:52:34
